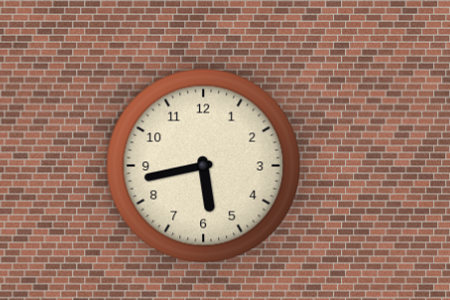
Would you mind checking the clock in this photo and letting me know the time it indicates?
5:43
